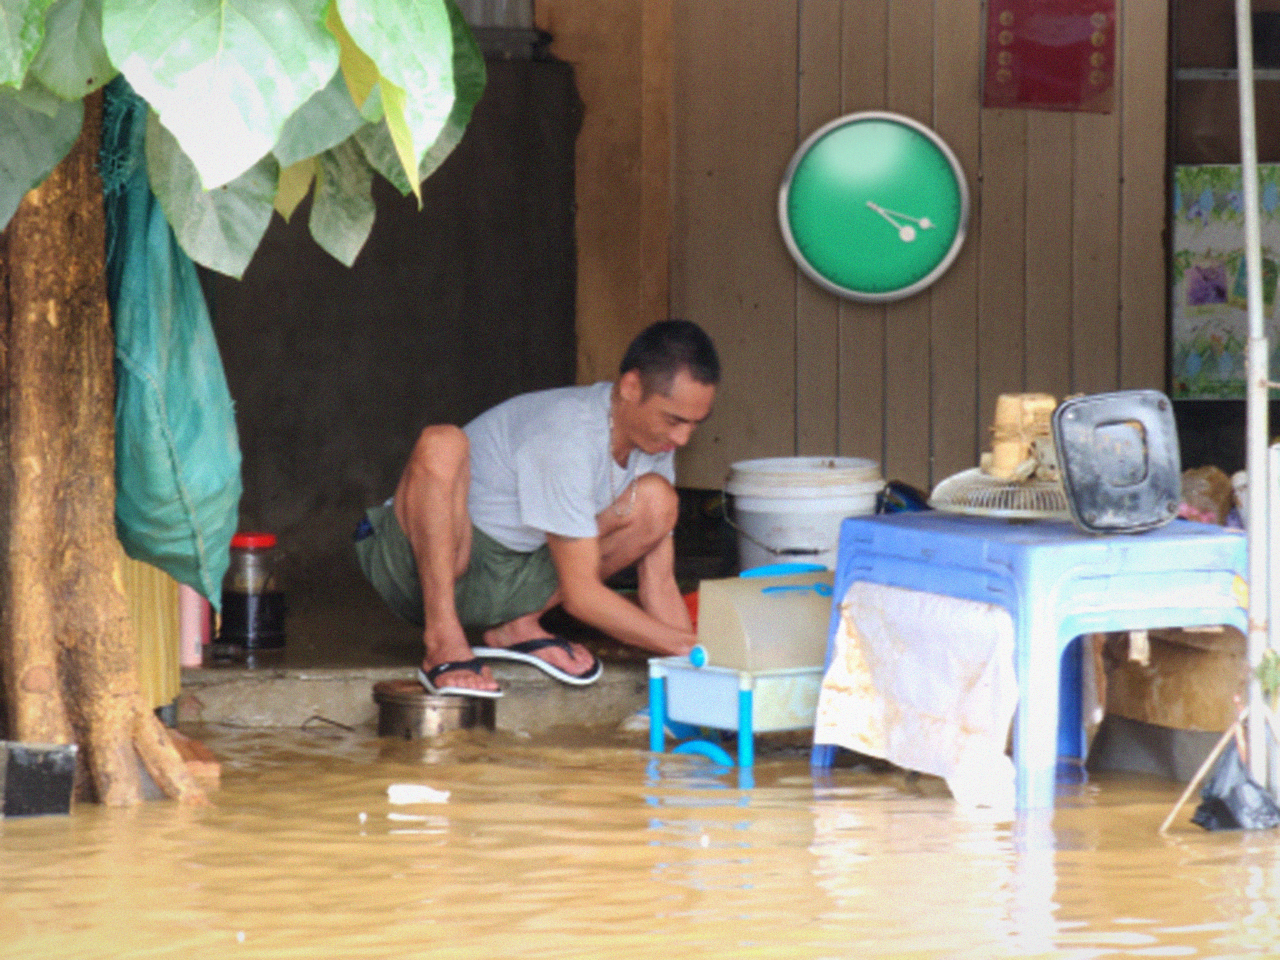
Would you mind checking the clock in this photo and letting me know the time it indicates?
4:18
